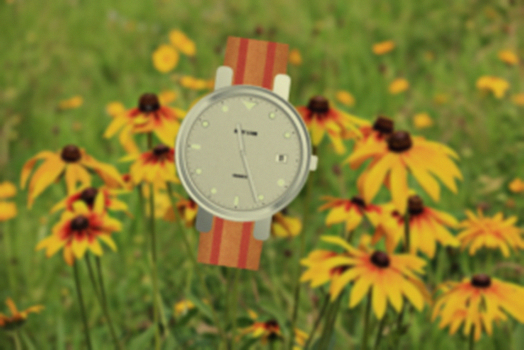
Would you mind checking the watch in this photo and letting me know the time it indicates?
11:26
